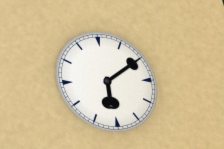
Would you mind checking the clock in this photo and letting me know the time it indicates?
6:10
